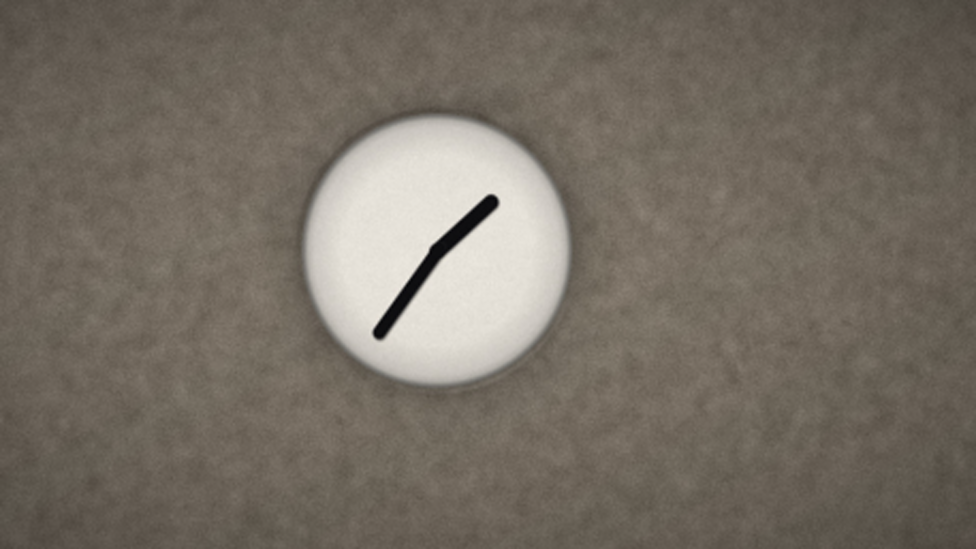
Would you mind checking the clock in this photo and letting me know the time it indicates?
1:36
